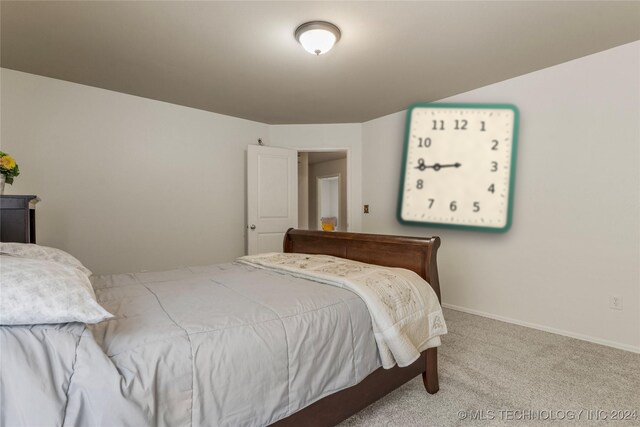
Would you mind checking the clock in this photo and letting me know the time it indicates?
8:44
